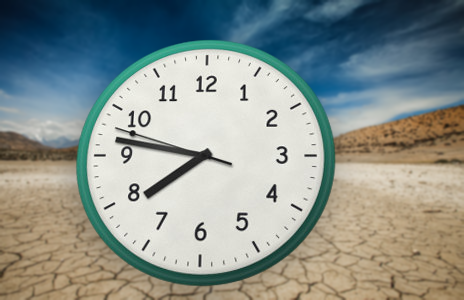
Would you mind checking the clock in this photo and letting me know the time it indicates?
7:46:48
